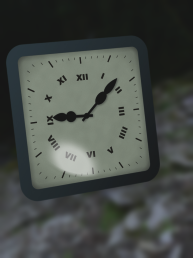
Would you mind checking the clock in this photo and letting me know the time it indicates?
9:08
